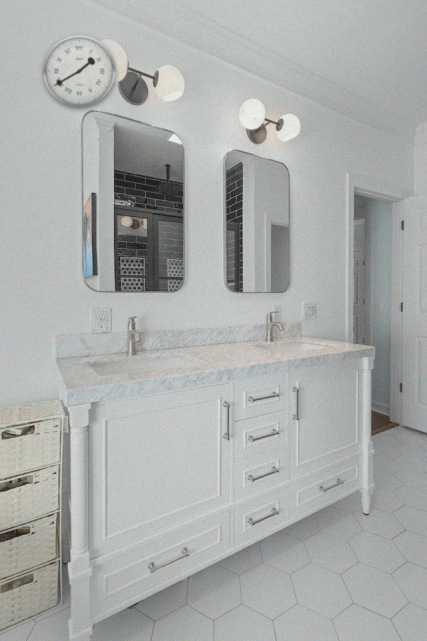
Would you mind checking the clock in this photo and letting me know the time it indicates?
1:40
